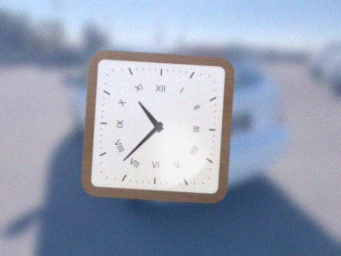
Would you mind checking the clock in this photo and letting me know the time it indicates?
10:37
